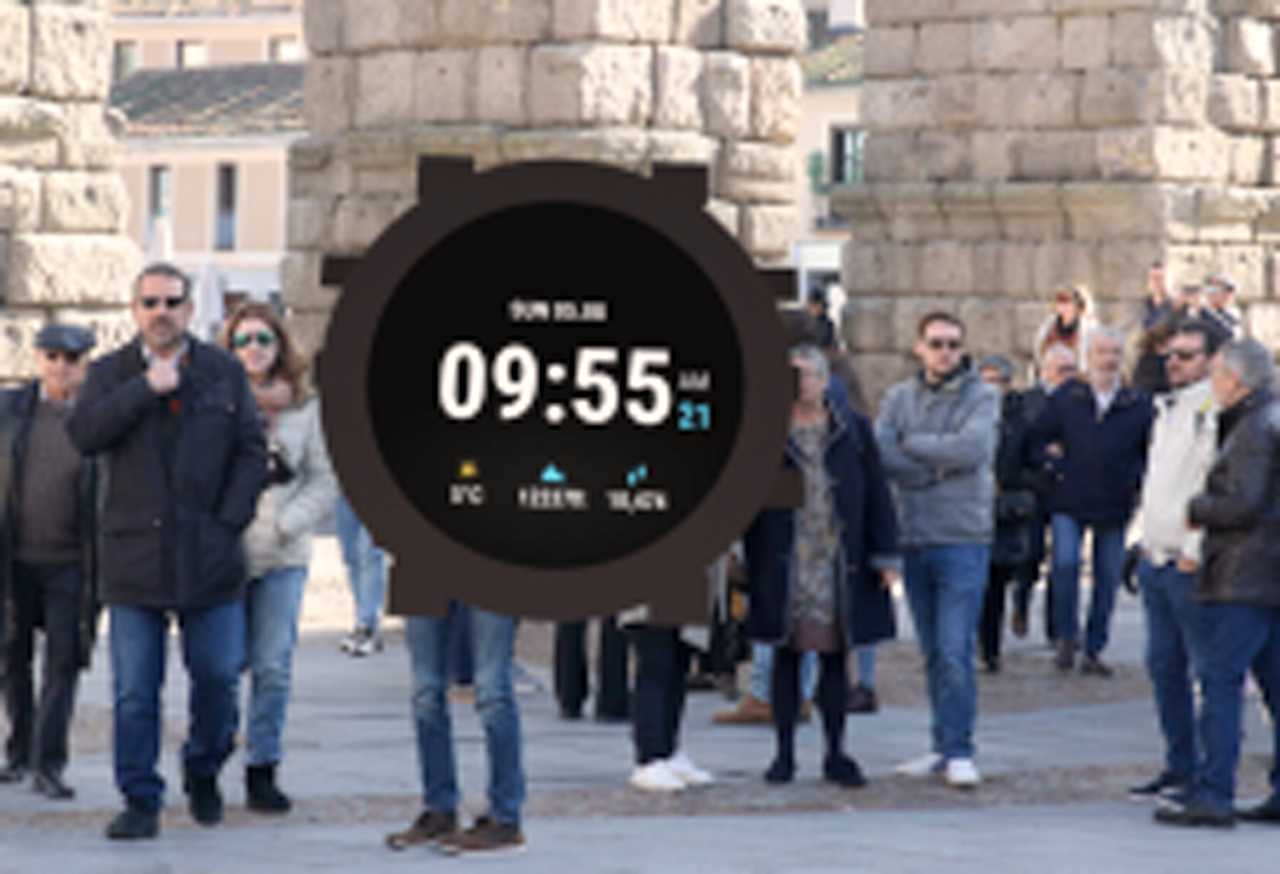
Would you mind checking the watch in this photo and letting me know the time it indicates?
9:55
